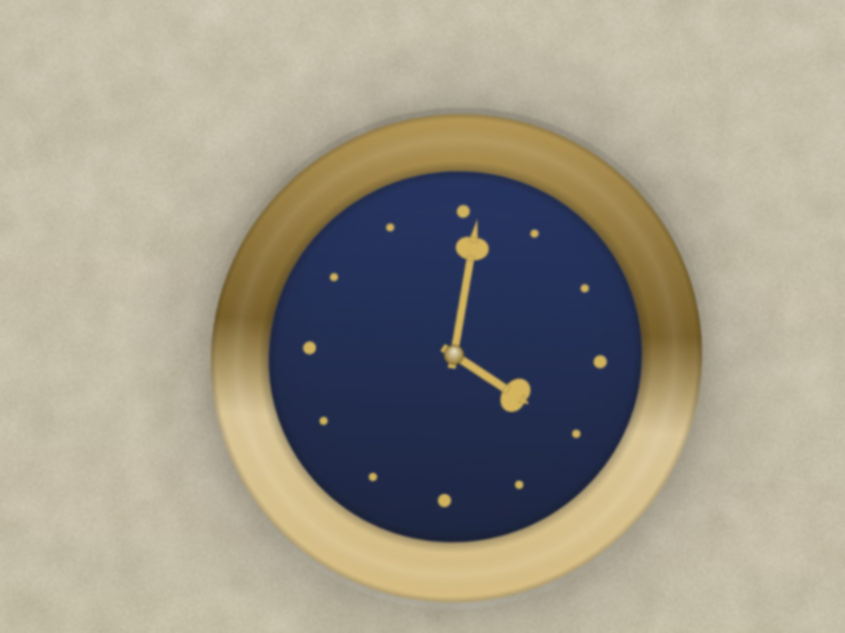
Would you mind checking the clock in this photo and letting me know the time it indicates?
4:01
